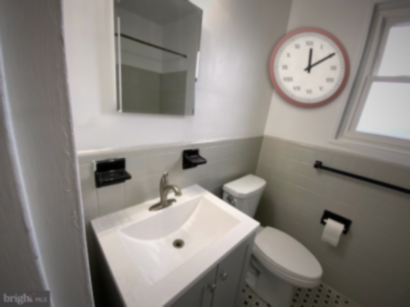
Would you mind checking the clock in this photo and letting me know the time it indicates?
12:10
